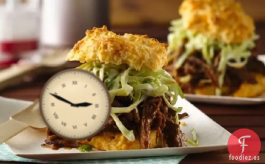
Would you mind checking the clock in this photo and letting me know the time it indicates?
2:49
